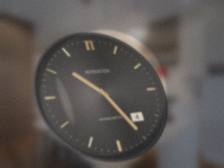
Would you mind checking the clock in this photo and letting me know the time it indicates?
10:25
